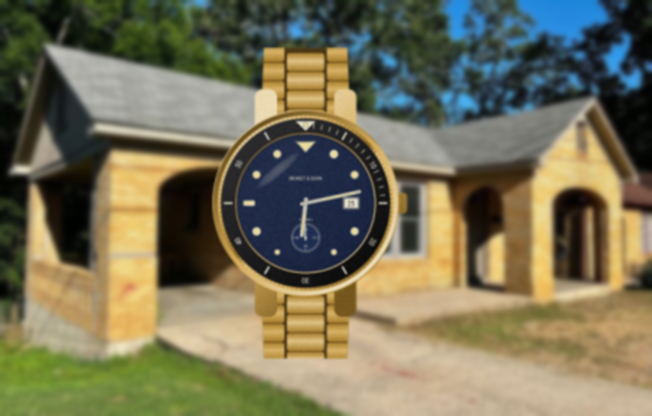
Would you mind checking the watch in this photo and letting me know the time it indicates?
6:13
